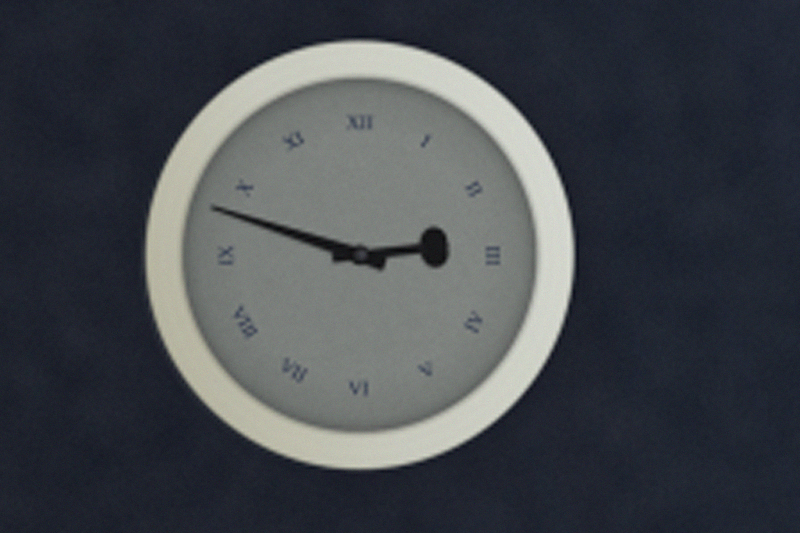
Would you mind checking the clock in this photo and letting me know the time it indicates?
2:48
